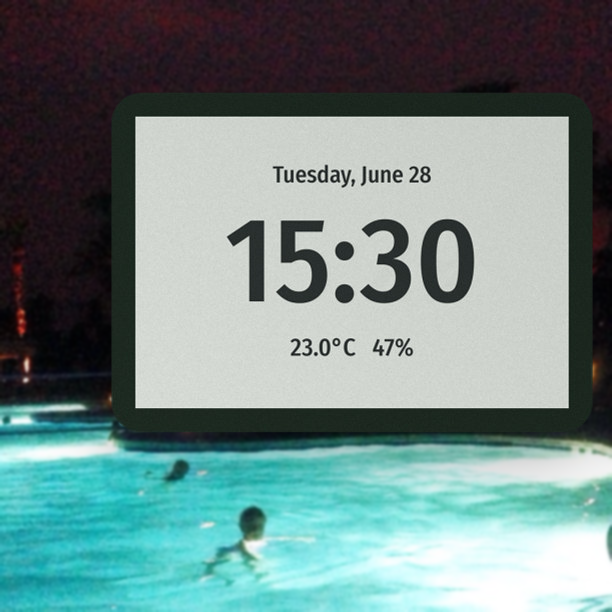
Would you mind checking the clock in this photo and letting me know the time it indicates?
15:30
